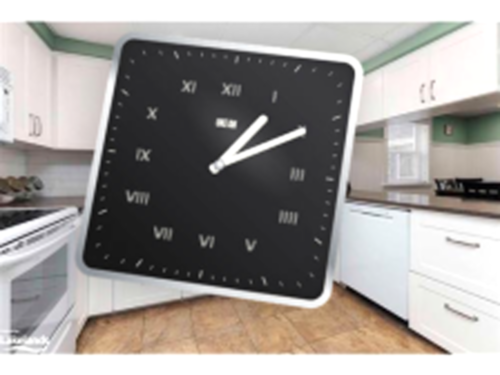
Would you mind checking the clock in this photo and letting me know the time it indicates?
1:10
